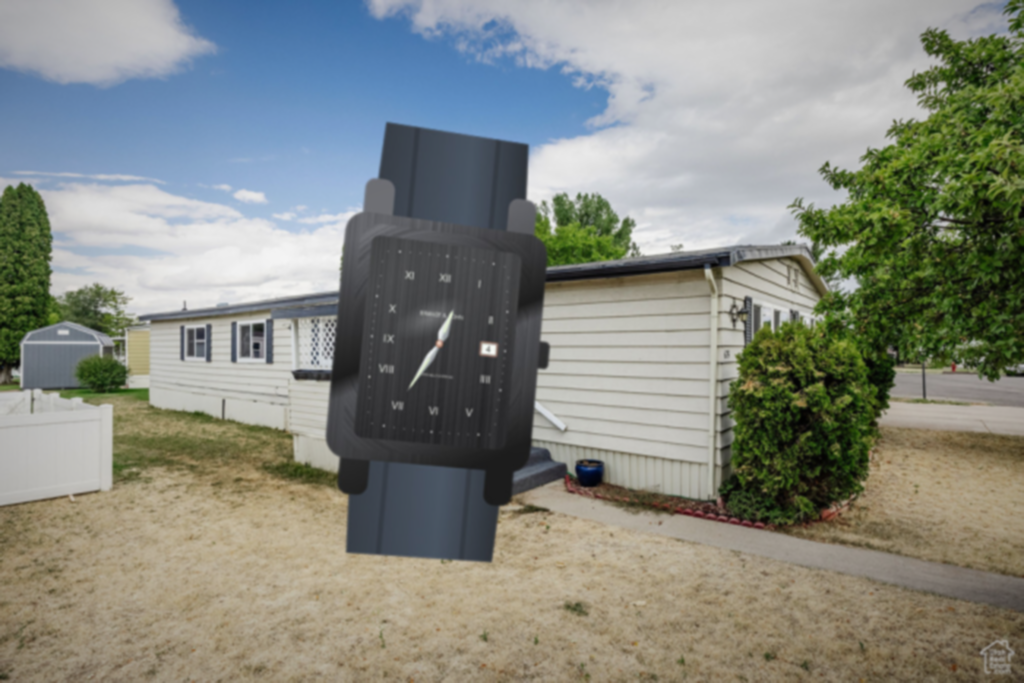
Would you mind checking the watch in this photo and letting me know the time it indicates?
12:35
